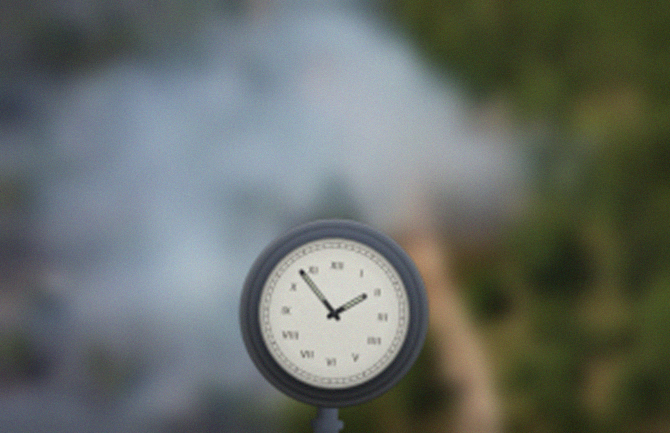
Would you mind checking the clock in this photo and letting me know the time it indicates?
1:53
